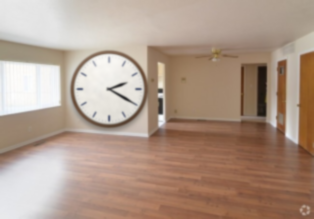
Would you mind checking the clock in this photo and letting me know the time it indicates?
2:20
